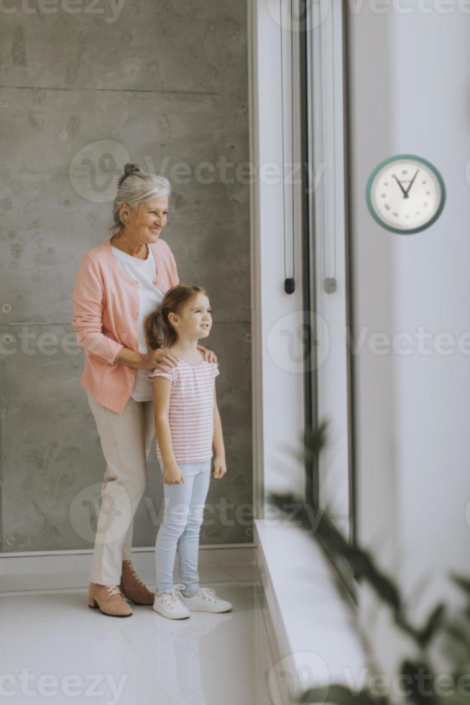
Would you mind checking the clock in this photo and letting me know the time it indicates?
11:05
